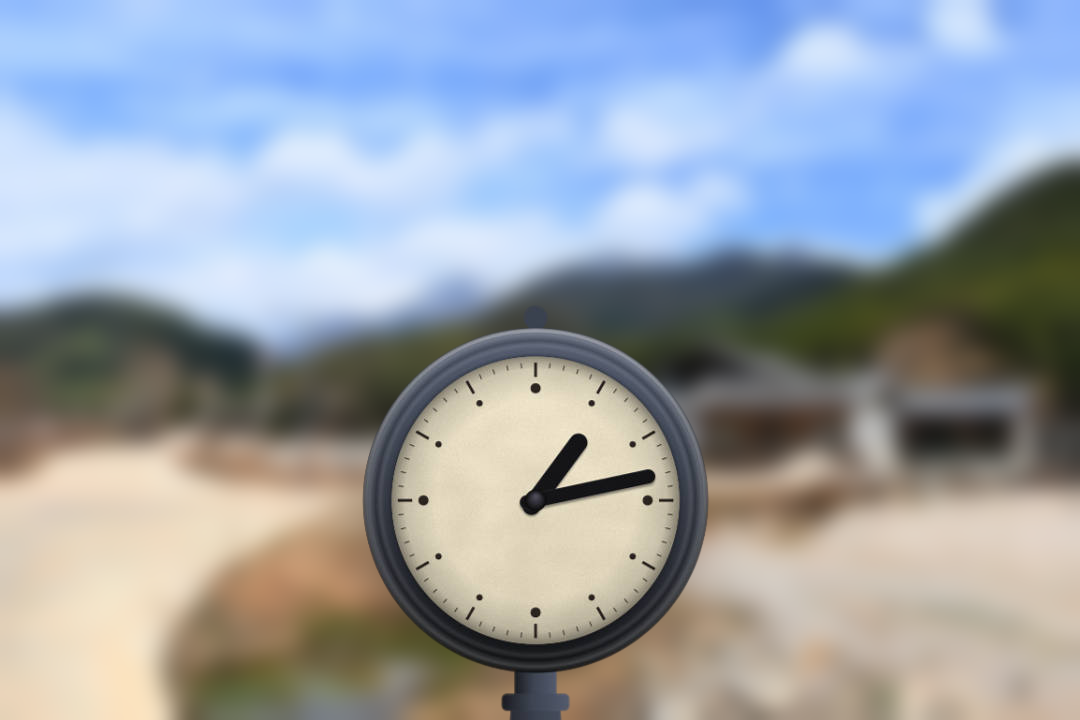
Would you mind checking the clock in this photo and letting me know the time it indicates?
1:13
